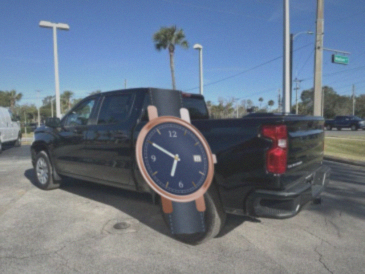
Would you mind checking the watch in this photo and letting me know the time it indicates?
6:50
